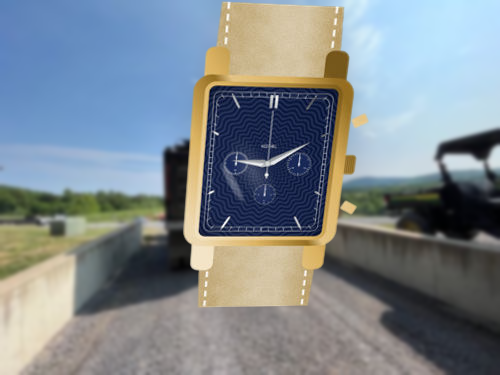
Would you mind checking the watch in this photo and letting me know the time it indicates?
9:10
